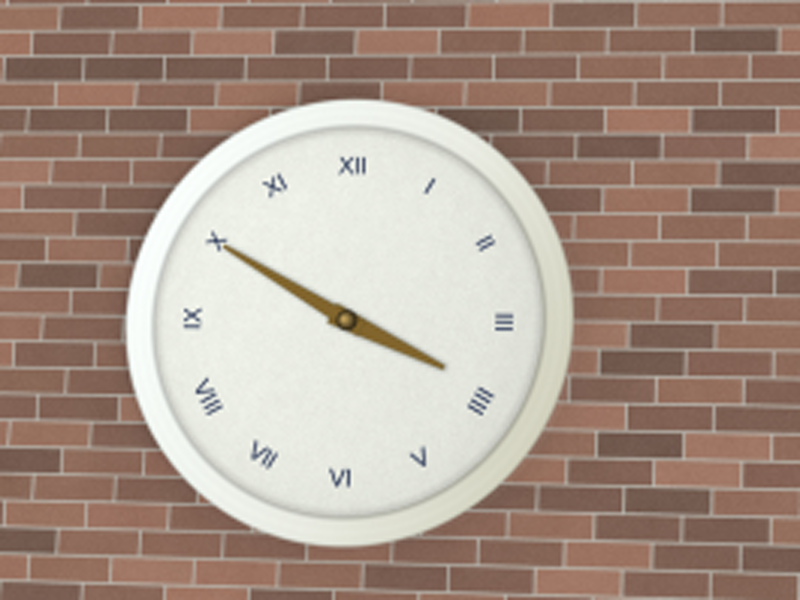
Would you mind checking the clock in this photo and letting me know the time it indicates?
3:50
